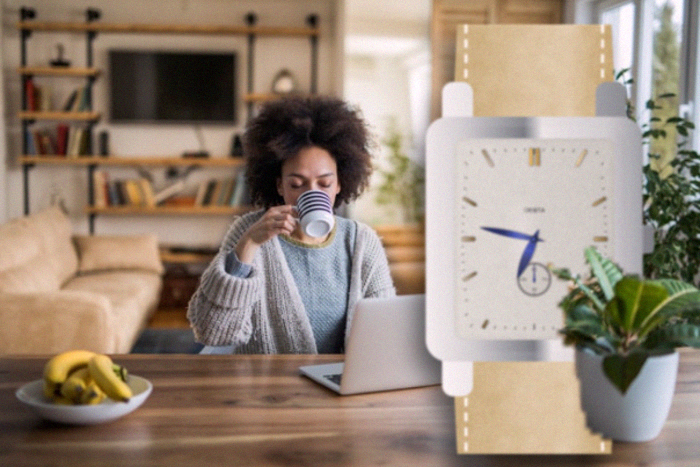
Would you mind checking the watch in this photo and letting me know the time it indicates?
6:47
